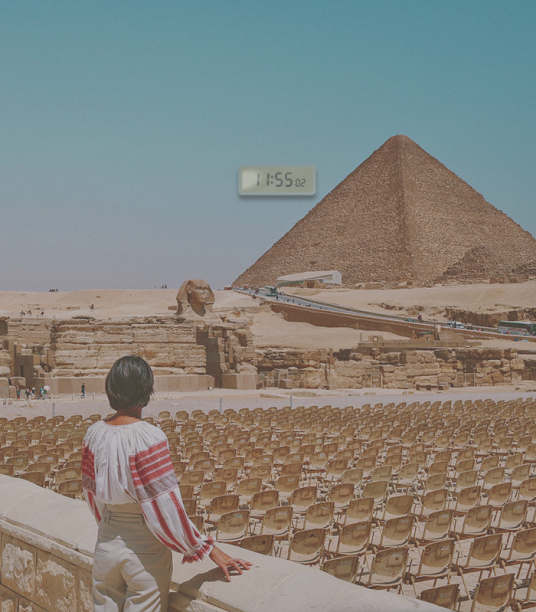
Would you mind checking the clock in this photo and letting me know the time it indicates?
11:55:02
